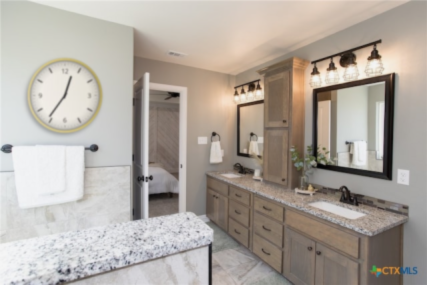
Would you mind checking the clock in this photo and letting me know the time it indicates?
12:36
